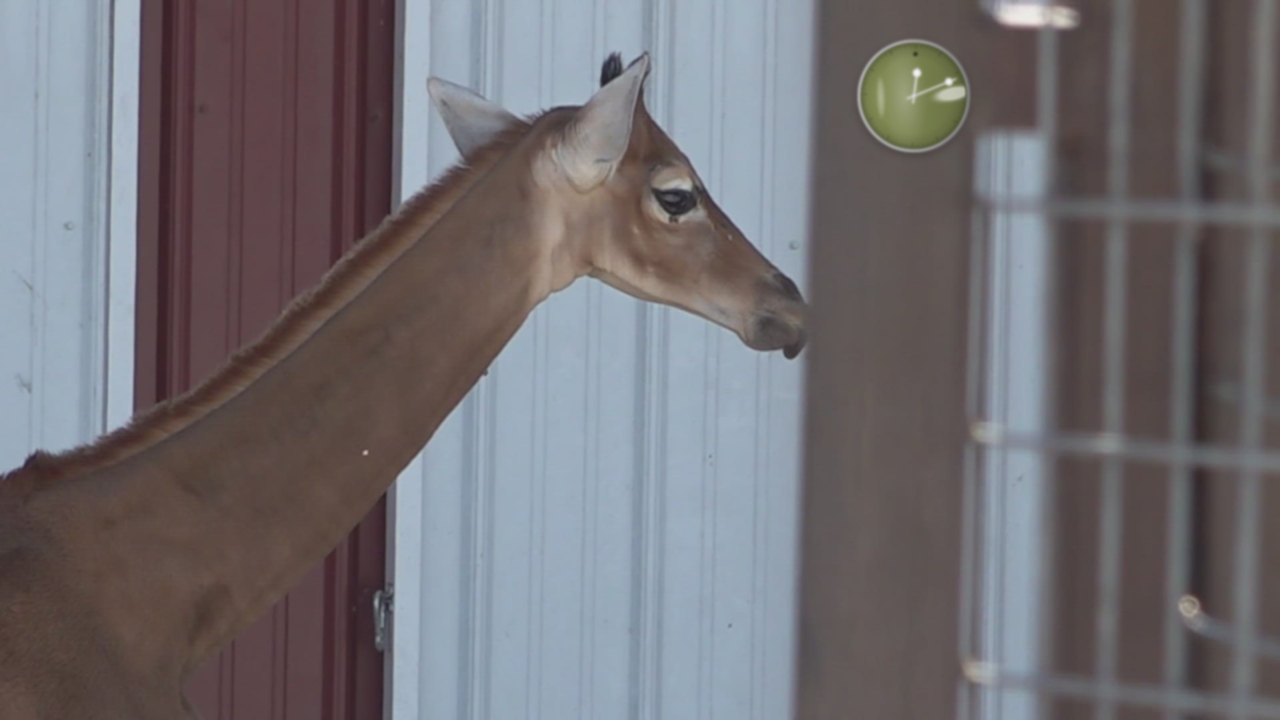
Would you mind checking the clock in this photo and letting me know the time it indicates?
12:11
